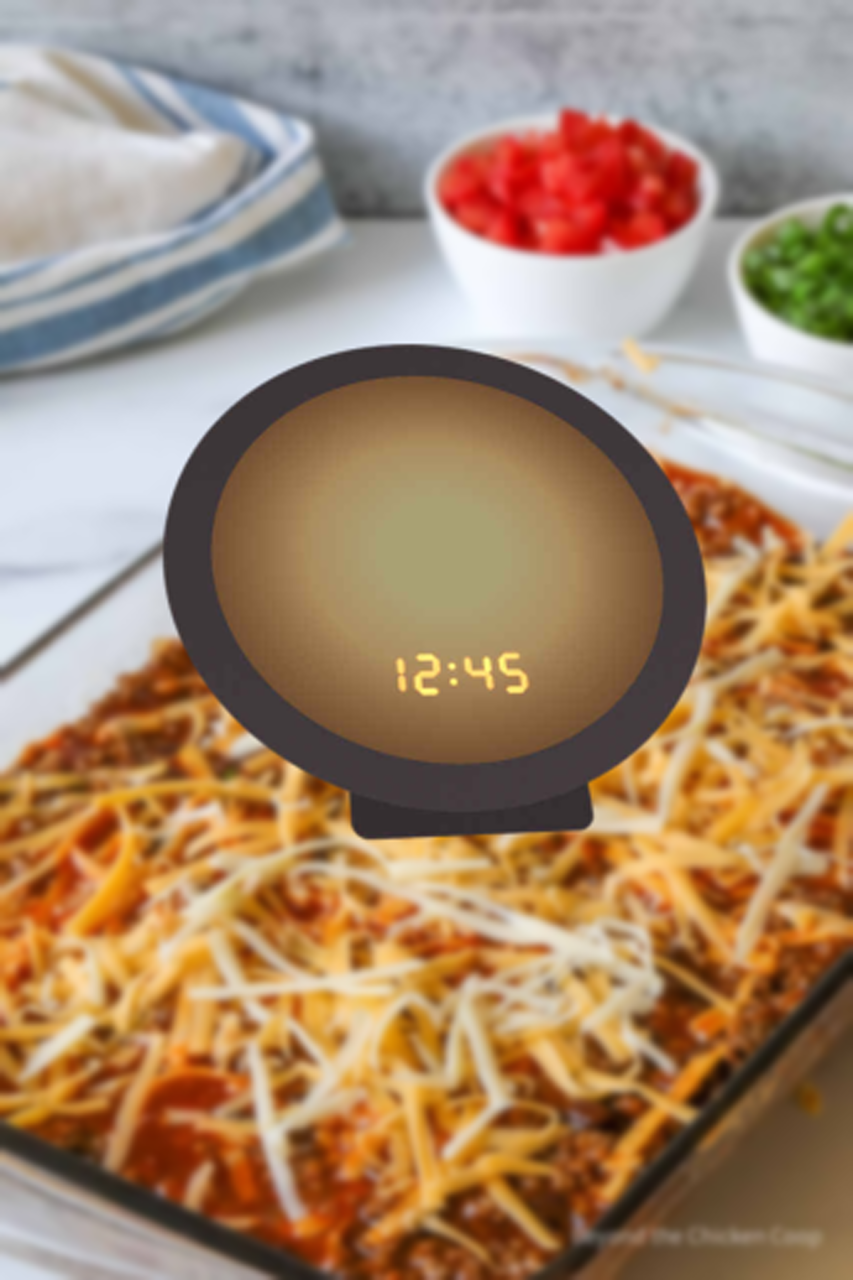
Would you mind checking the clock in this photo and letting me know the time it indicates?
12:45
